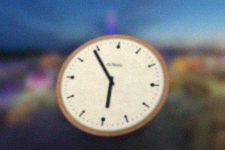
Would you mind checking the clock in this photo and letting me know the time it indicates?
5:54
